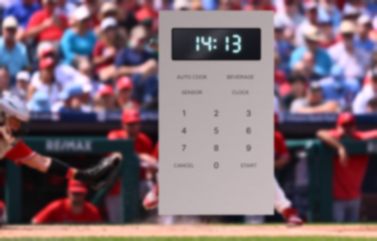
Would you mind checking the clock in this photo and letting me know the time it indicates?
14:13
